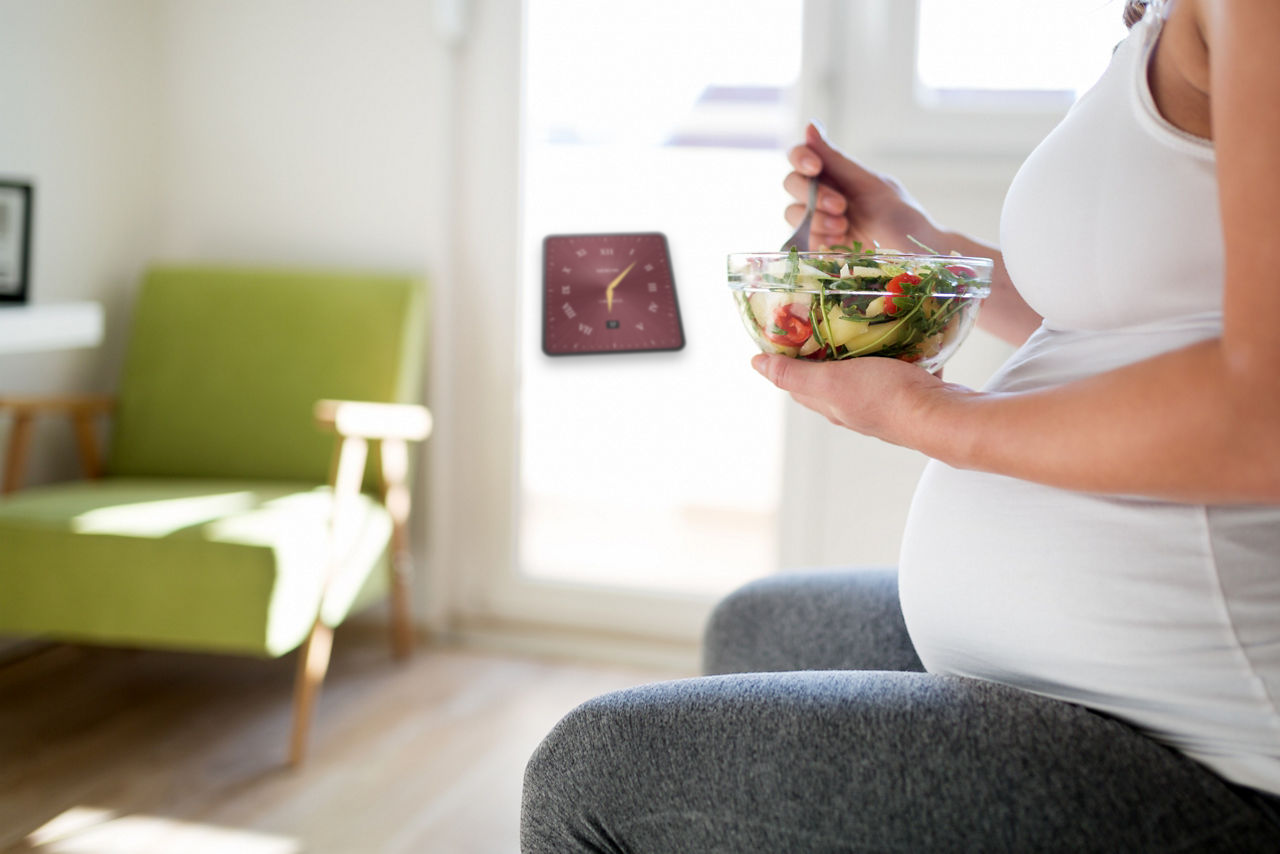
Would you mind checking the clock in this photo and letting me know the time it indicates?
6:07
